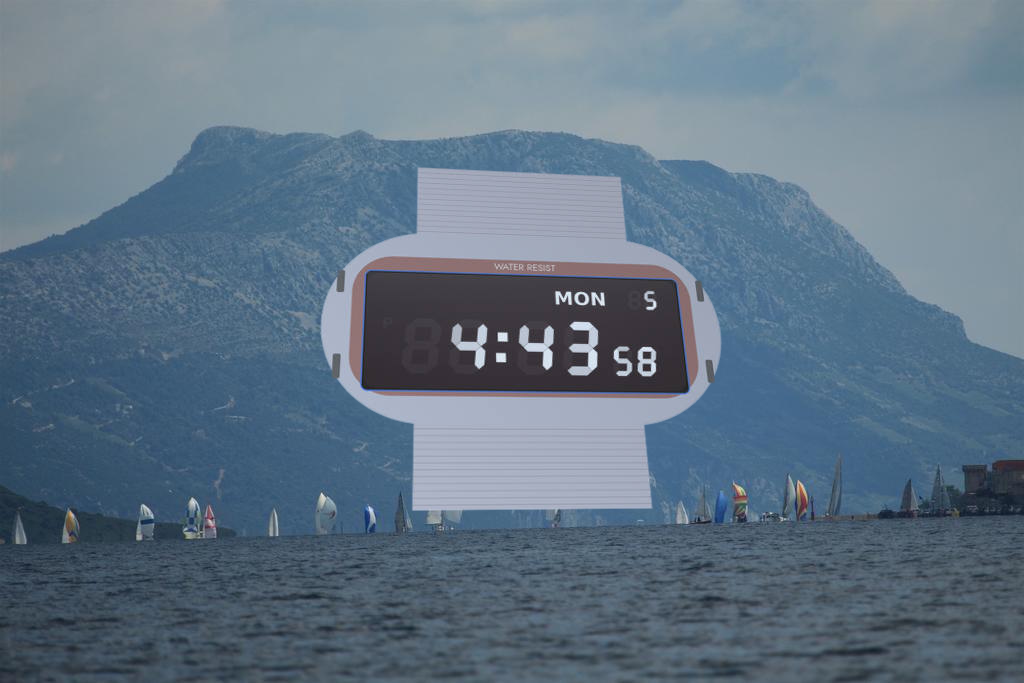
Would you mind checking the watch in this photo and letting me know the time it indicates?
4:43:58
